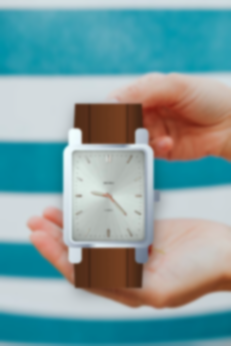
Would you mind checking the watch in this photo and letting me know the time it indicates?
9:23
